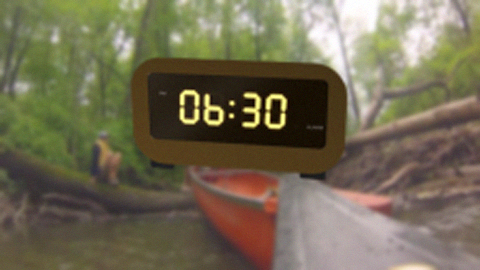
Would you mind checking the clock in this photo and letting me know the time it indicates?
6:30
